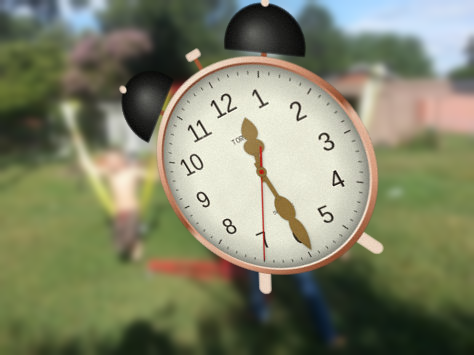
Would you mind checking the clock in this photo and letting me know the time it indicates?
12:29:35
